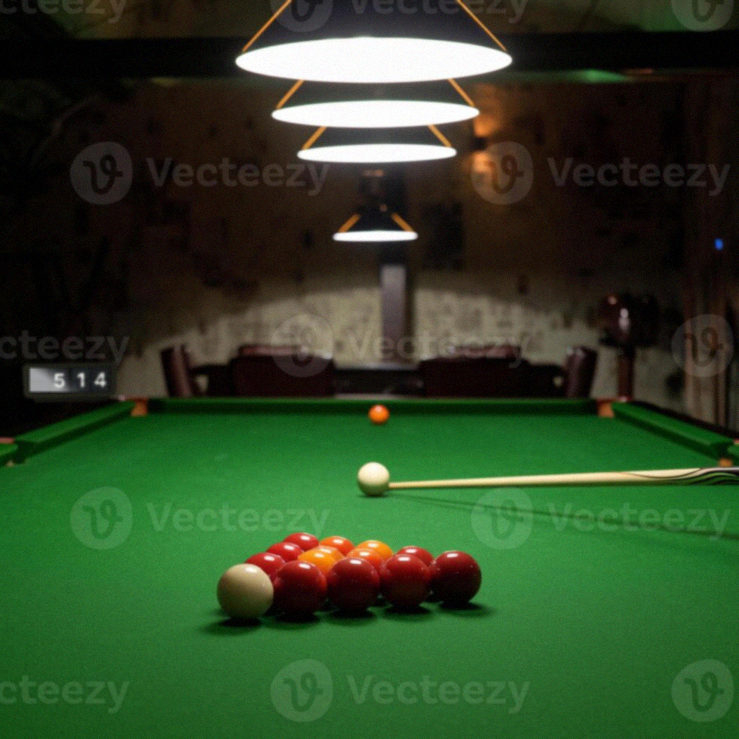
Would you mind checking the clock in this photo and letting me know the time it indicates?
5:14
